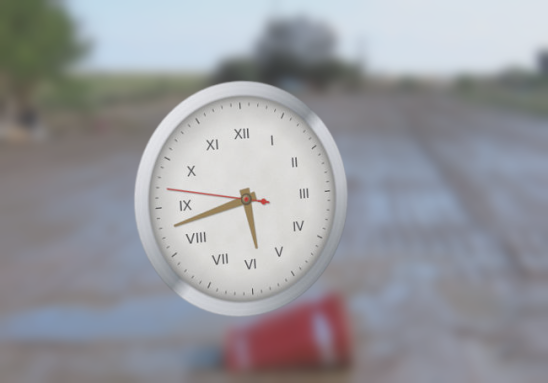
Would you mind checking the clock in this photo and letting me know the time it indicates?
5:42:47
